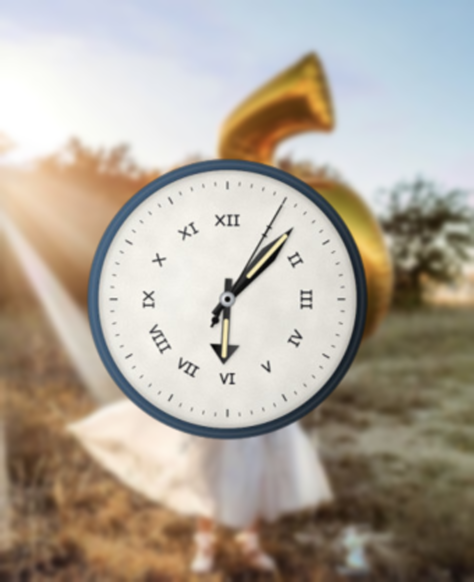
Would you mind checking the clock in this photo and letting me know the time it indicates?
6:07:05
